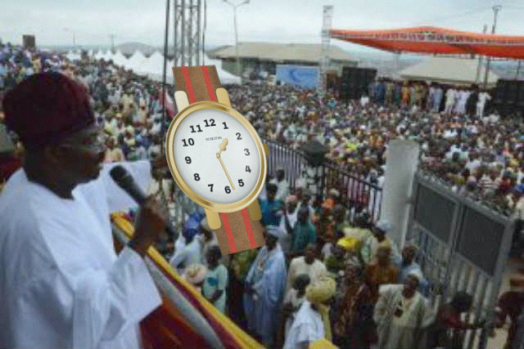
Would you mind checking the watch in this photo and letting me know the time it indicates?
1:28
